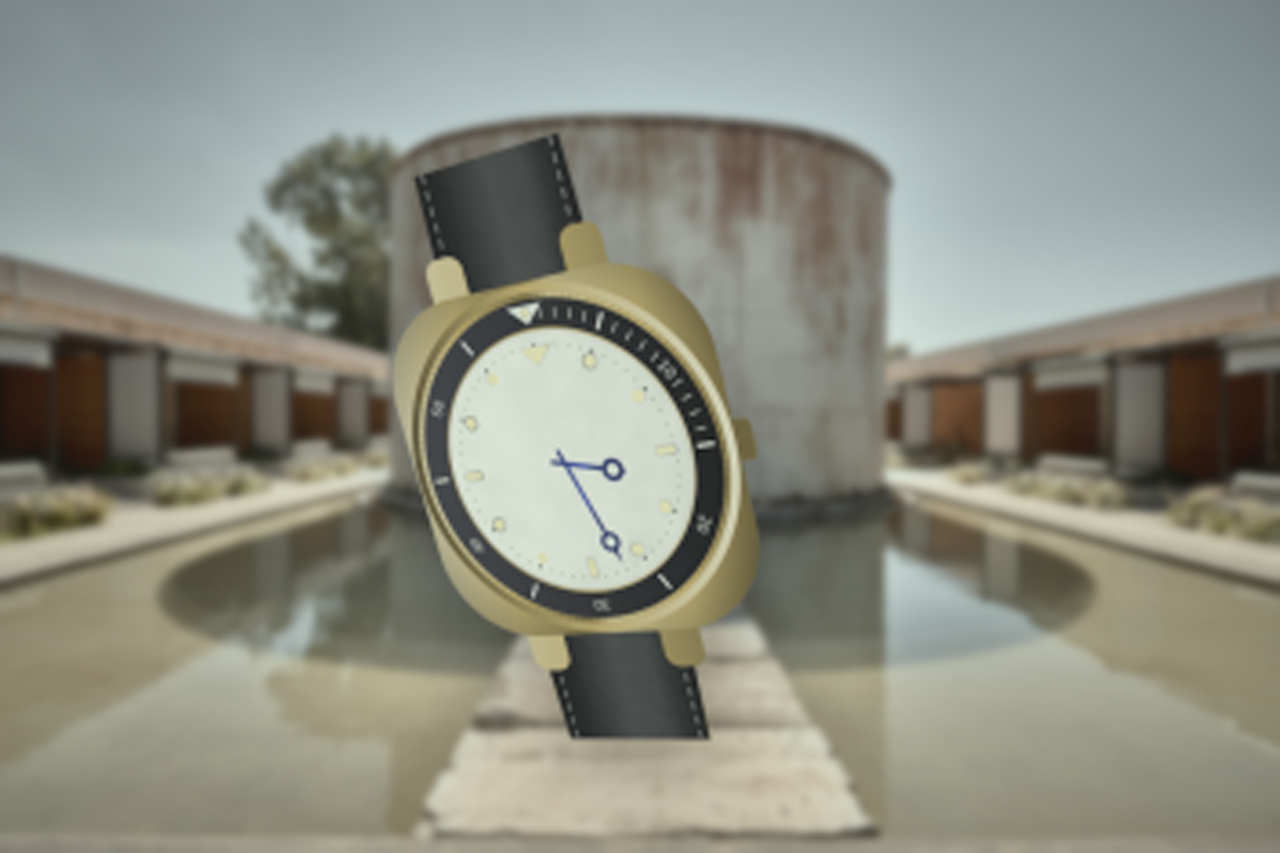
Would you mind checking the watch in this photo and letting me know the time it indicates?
3:27
